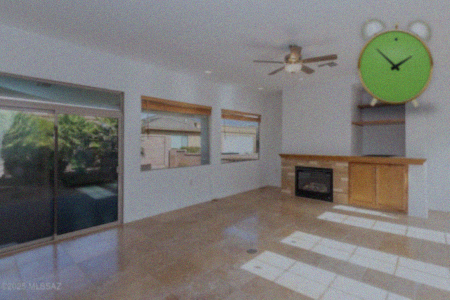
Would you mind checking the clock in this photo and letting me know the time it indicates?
1:52
